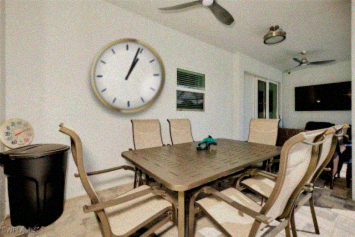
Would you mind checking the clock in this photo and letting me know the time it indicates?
1:04
